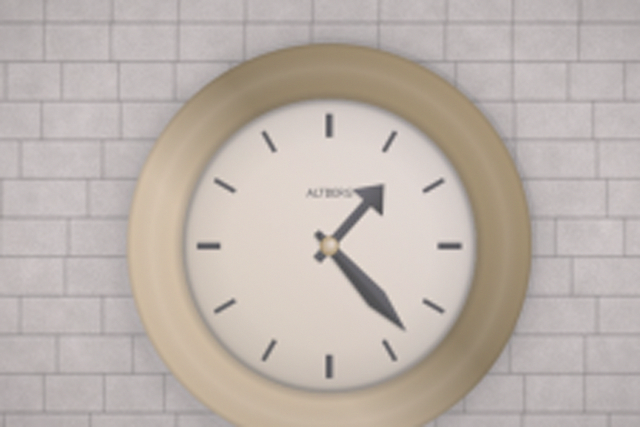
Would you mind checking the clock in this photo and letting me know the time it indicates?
1:23
